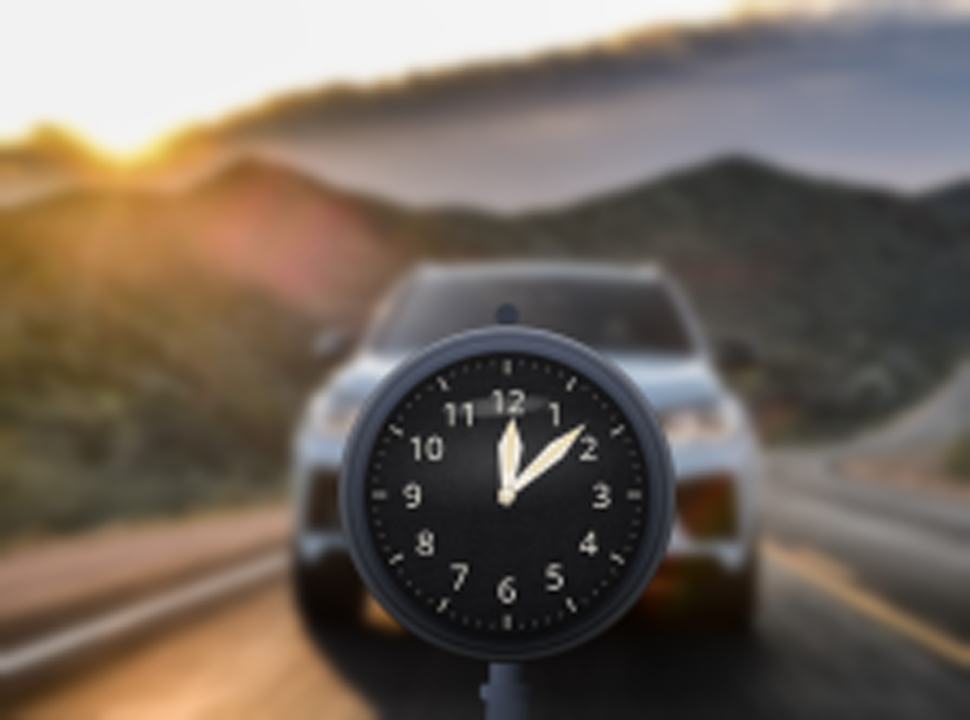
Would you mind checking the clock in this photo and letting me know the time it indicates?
12:08
